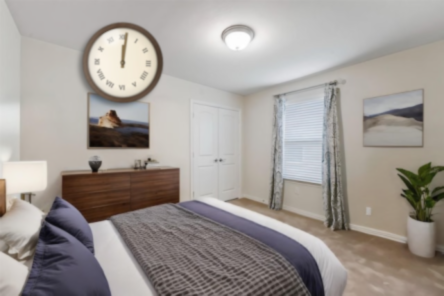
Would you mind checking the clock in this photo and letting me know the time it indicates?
12:01
